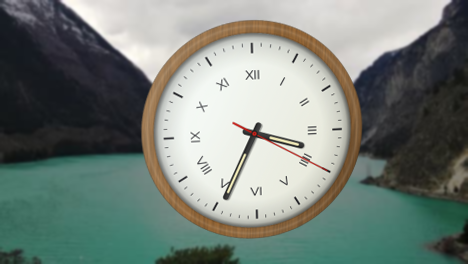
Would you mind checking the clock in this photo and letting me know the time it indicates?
3:34:20
